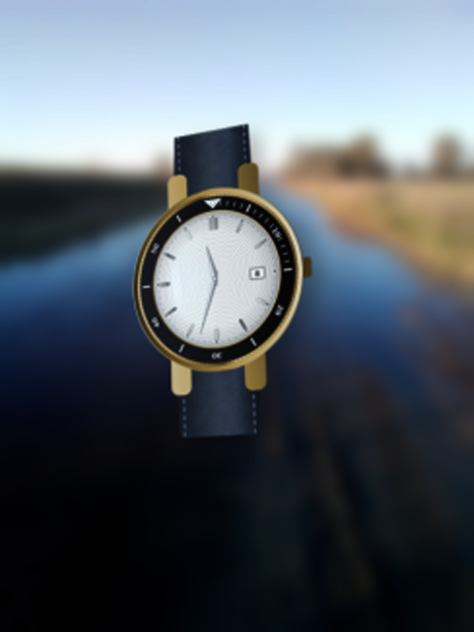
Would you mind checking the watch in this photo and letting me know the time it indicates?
11:33
